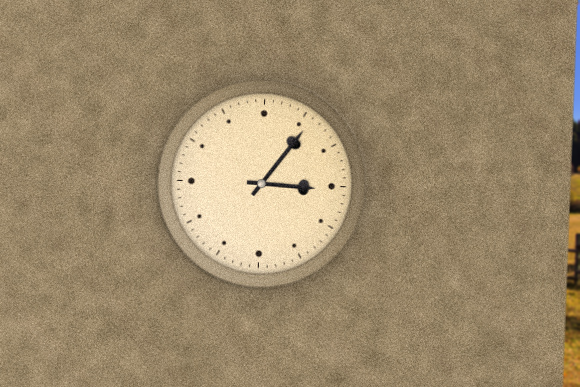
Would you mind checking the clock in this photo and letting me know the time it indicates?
3:06
